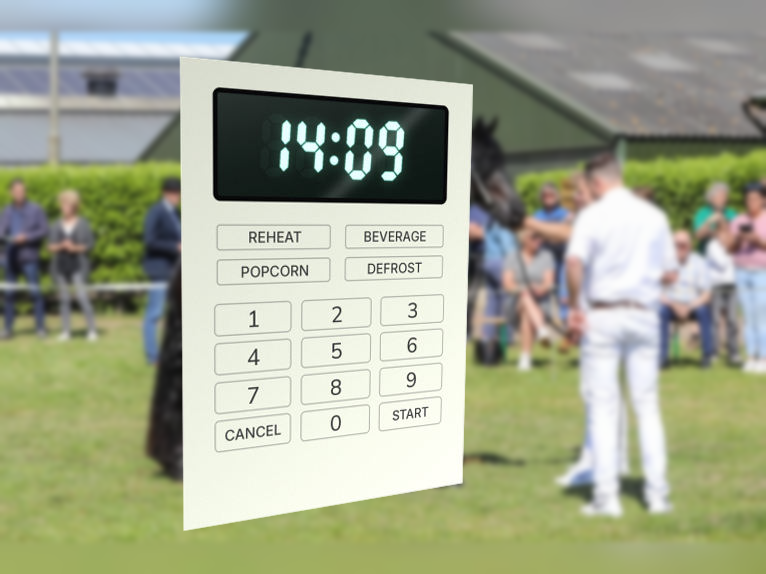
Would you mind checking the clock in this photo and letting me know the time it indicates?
14:09
